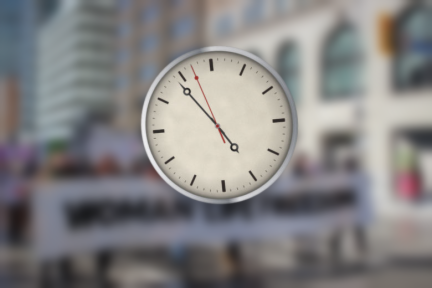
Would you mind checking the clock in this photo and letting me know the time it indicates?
4:53:57
